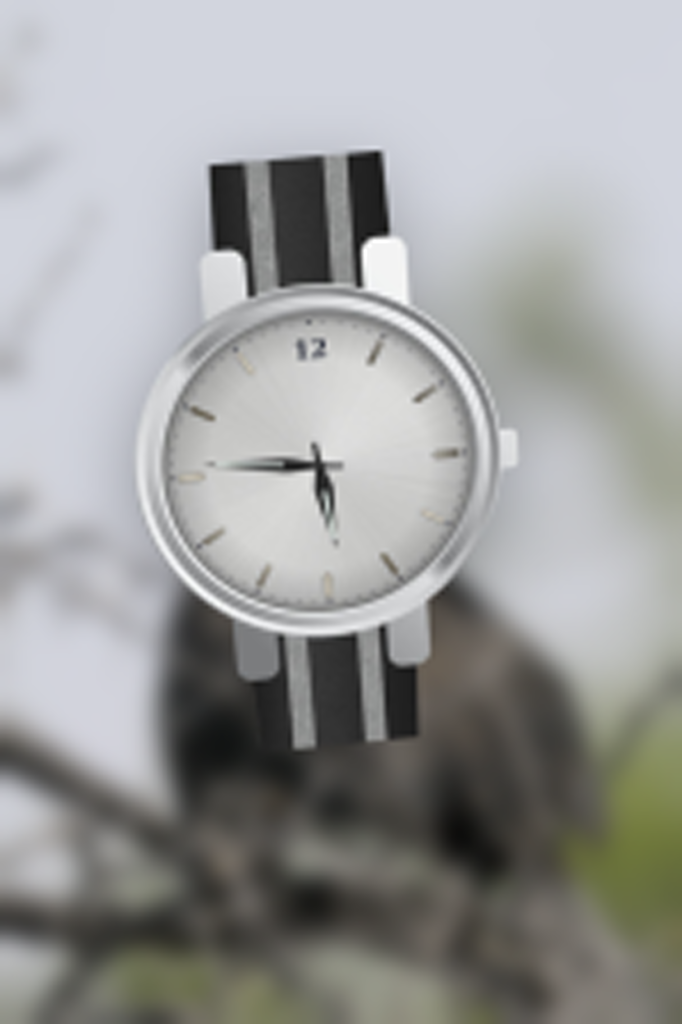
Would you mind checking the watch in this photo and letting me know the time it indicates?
5:46
